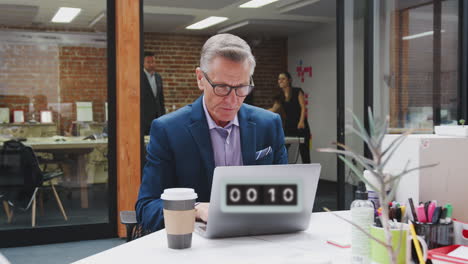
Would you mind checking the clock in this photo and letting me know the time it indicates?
0:10
